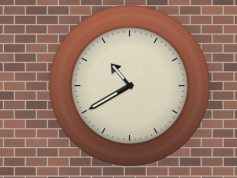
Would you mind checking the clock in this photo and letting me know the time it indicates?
10:40
